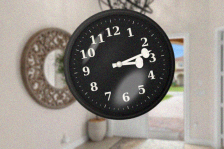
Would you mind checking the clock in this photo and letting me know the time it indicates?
3:13
